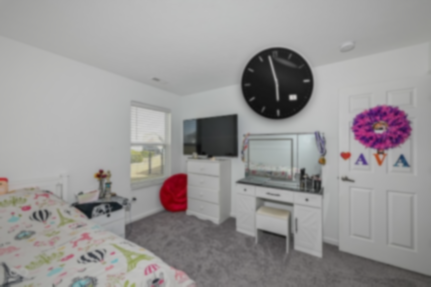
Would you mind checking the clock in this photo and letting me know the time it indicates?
5:58
